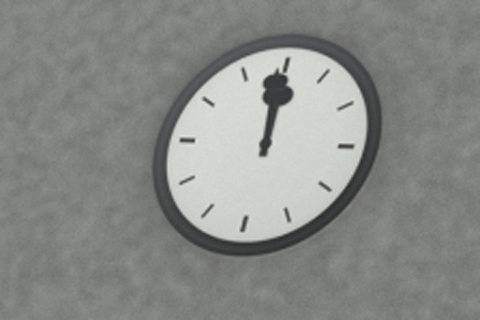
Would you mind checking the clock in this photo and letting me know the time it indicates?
11:59
